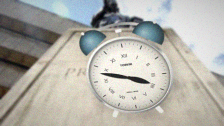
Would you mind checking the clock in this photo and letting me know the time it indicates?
3:48
